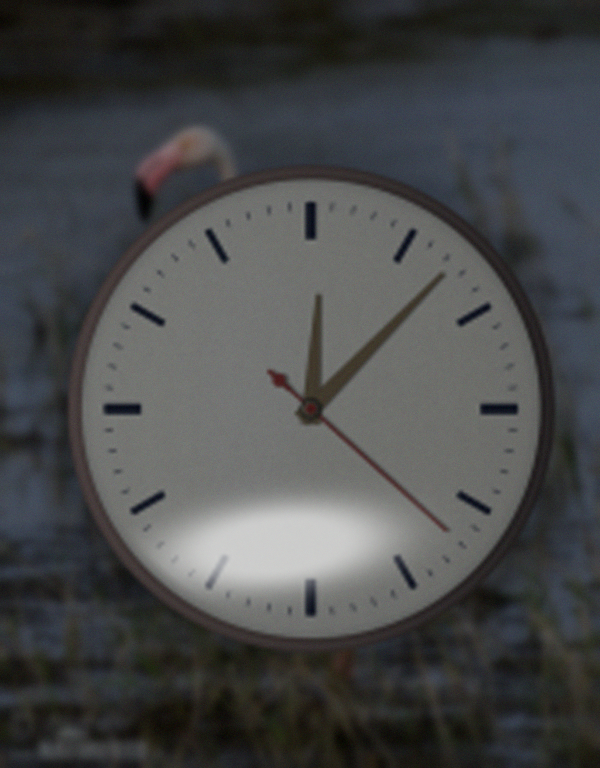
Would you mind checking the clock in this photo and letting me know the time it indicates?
12:07:22
